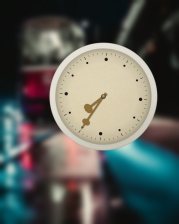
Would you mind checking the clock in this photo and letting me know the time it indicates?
7:35
